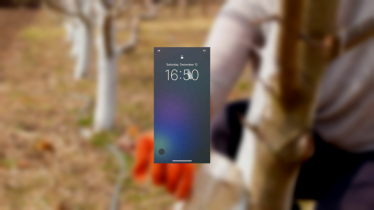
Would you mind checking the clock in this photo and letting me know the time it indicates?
16:50
